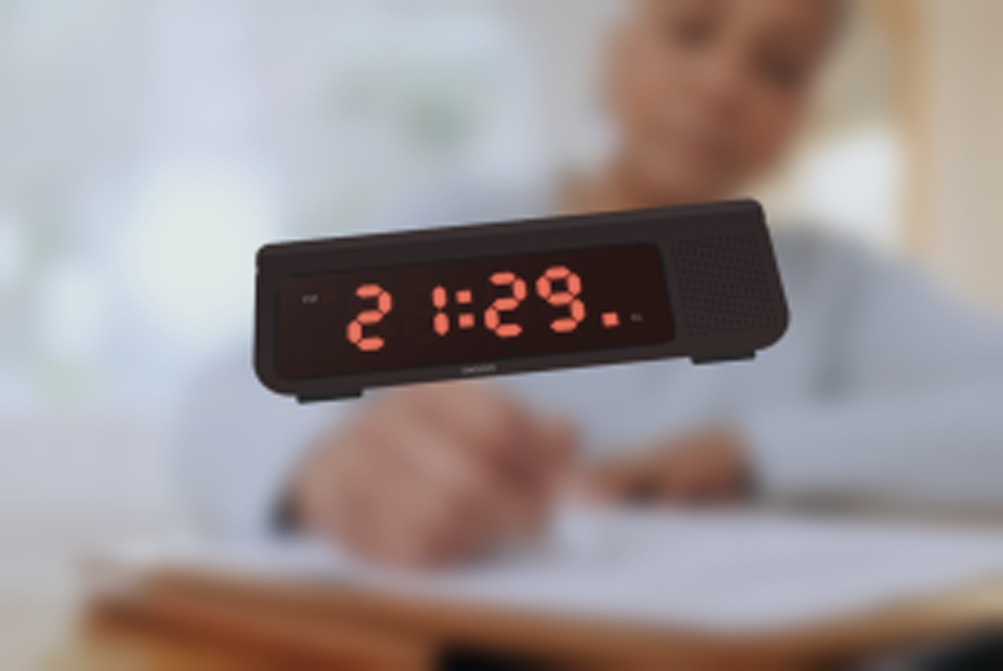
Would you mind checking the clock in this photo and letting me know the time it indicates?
21:29
